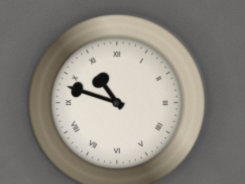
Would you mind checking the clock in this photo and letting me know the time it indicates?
10:48
